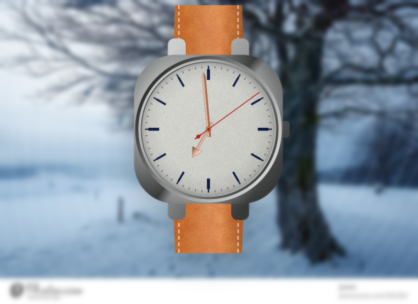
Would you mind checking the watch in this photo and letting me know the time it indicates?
6:59:09
